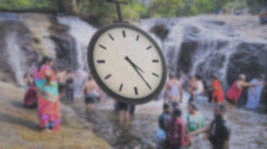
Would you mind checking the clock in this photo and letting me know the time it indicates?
4:25
